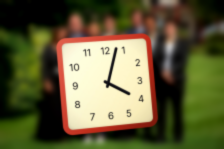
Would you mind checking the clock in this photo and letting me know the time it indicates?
4:03
